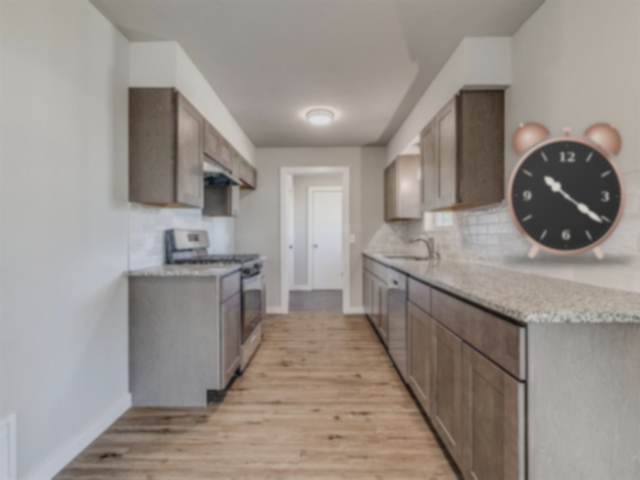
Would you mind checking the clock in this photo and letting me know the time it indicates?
10:21
